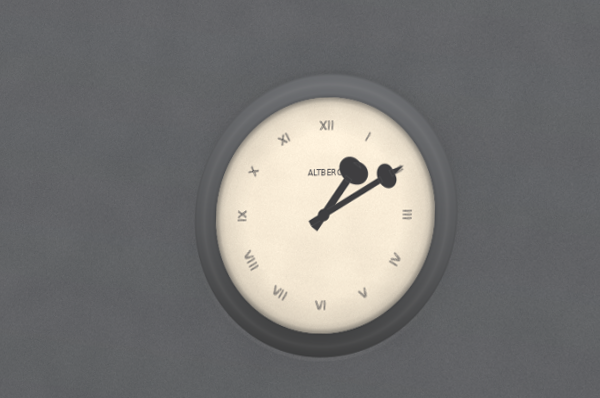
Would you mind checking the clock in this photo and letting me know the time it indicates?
1:10
